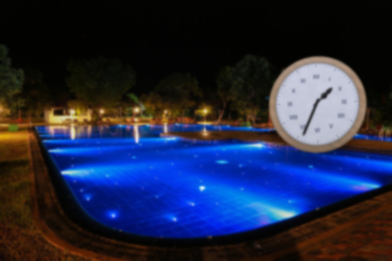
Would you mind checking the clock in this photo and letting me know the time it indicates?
1:34
